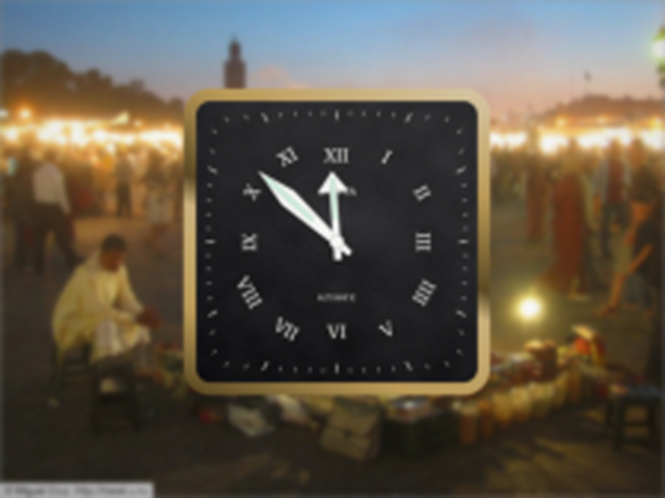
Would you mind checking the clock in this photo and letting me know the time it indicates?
11:52
